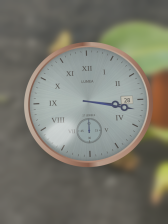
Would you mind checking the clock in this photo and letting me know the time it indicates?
3:17
